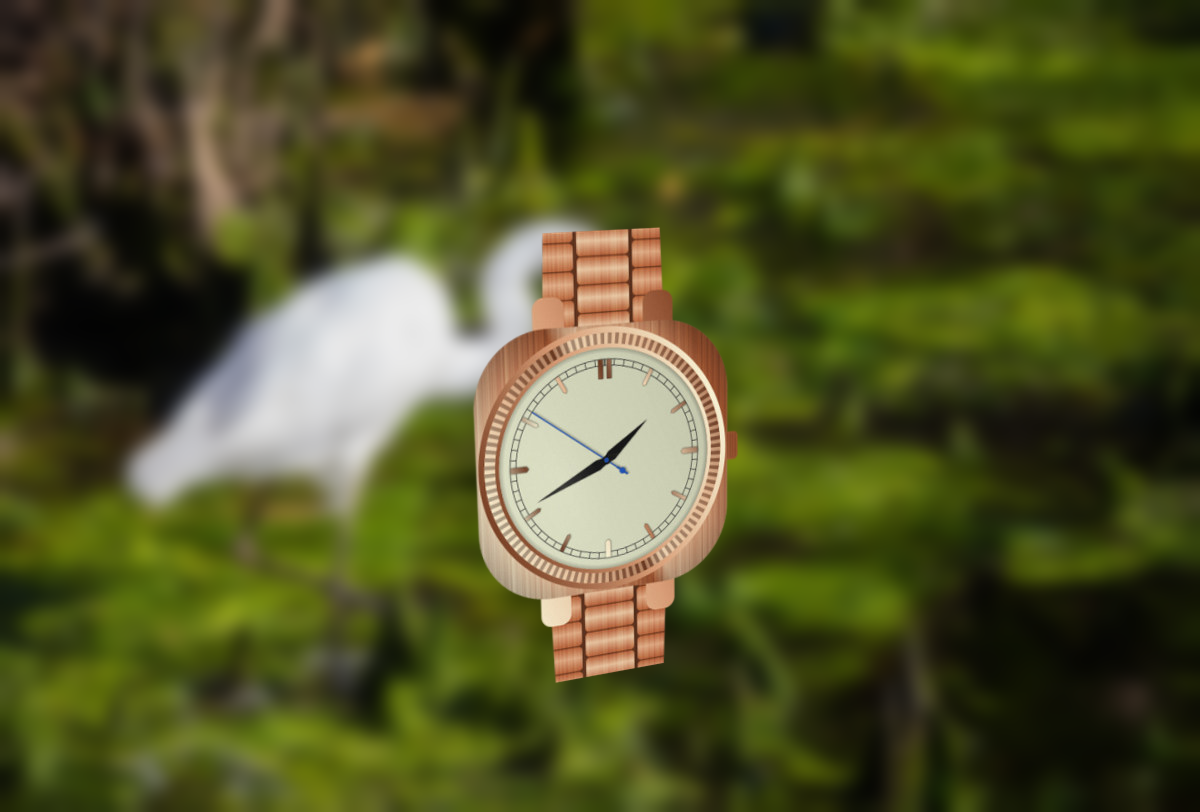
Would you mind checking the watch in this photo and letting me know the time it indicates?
1:40:51
